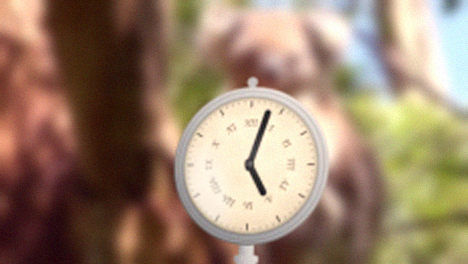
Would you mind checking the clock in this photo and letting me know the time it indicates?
5:03
